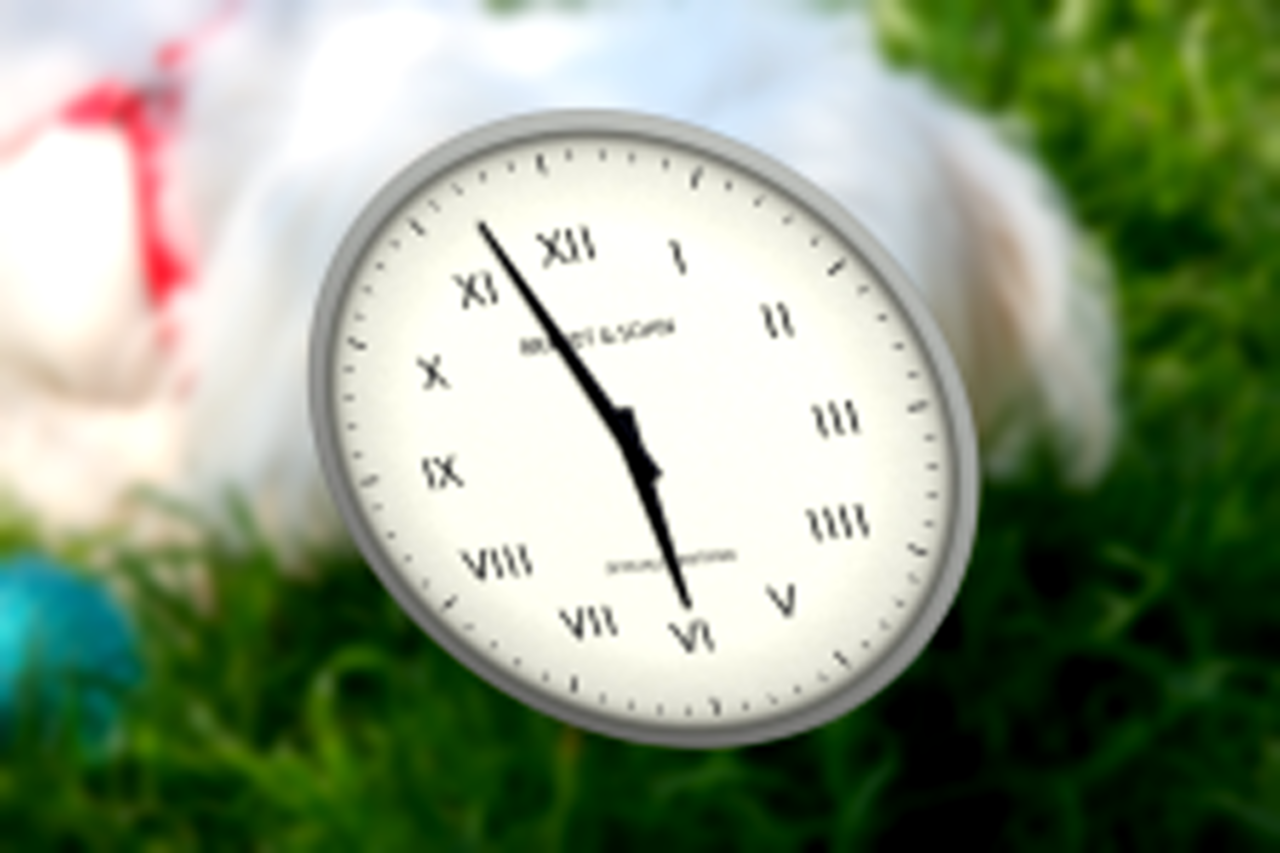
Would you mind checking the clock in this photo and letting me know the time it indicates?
5:57
